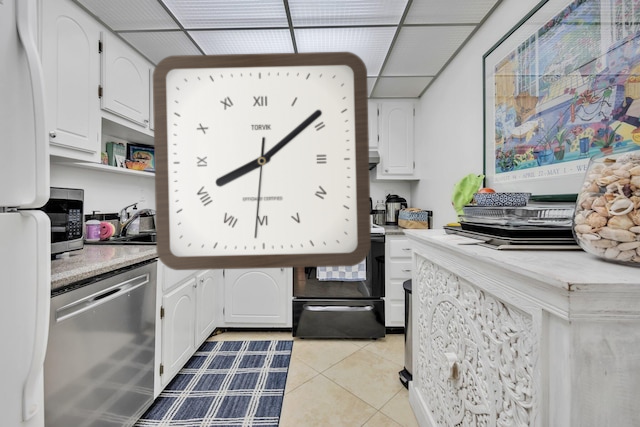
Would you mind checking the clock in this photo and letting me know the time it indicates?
8:08:31
